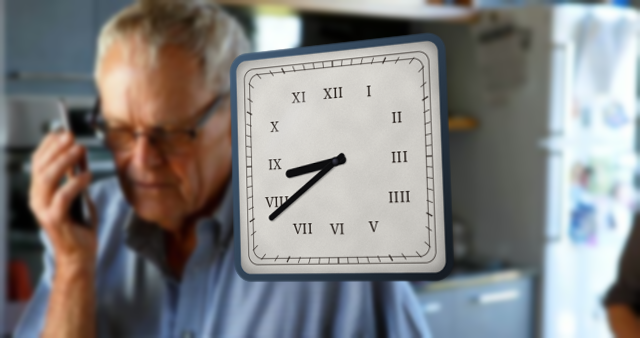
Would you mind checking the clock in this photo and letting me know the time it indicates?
8:39
